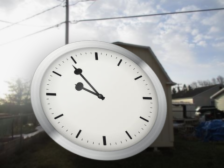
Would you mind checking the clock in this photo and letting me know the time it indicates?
9:54
